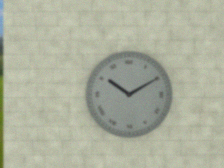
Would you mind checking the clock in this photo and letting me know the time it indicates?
10:10
